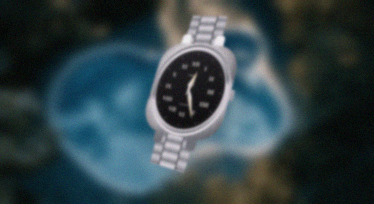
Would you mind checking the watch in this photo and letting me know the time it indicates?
12:26
